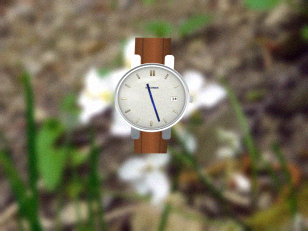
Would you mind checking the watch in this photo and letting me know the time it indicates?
11:27
